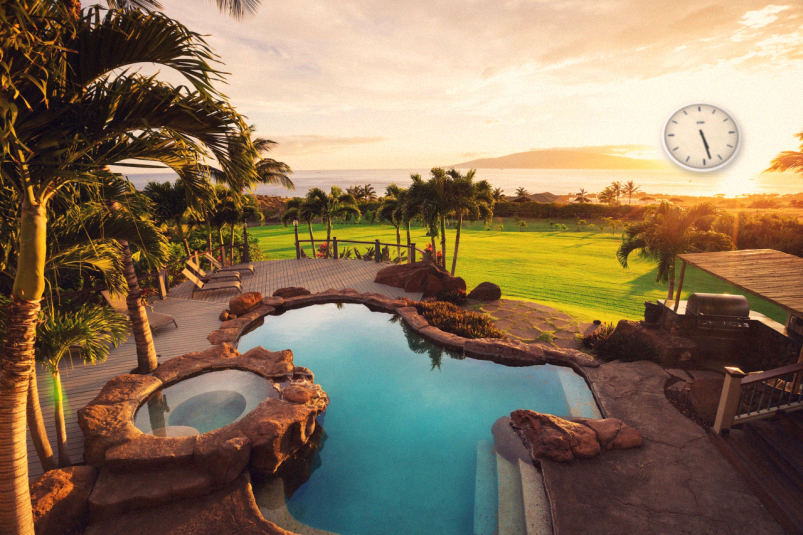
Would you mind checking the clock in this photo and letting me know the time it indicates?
5:28
